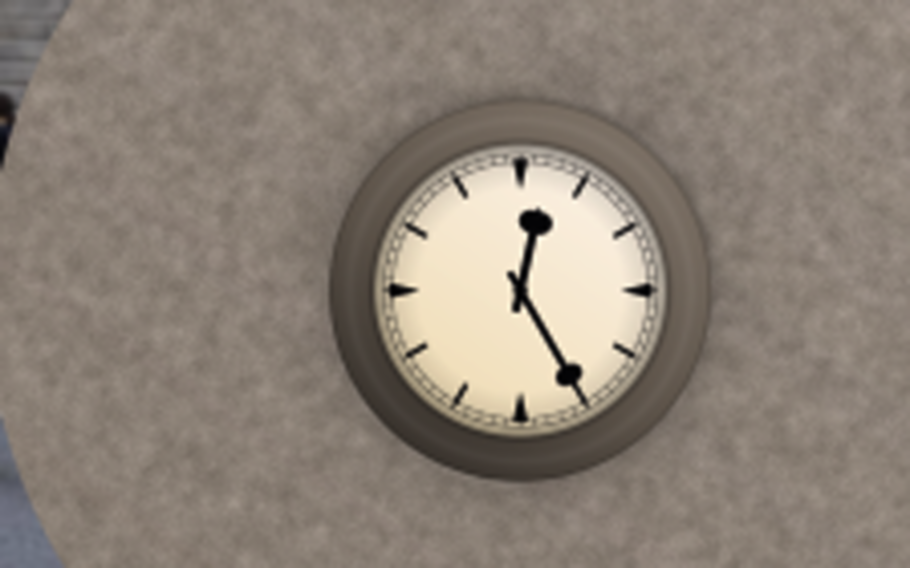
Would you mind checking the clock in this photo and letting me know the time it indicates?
12:25
